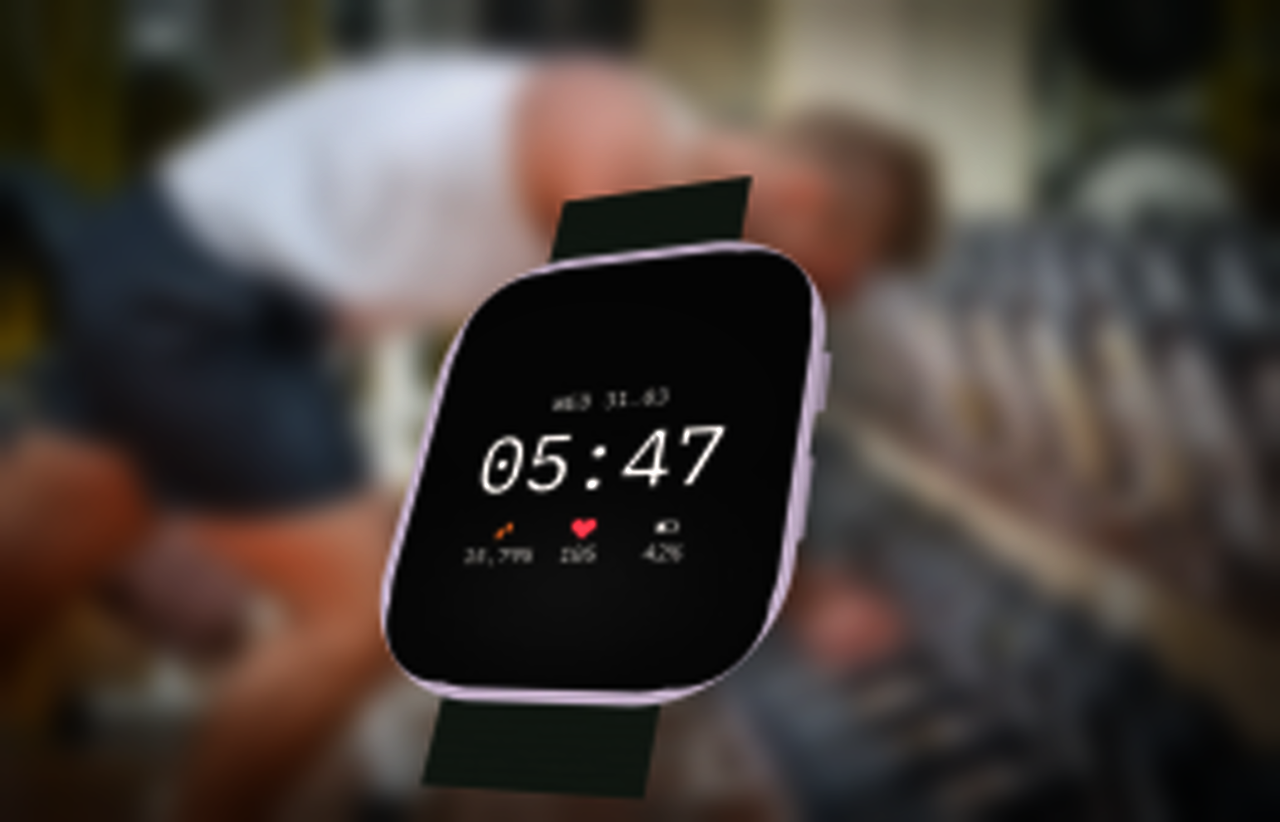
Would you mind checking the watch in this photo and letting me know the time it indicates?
5:47
